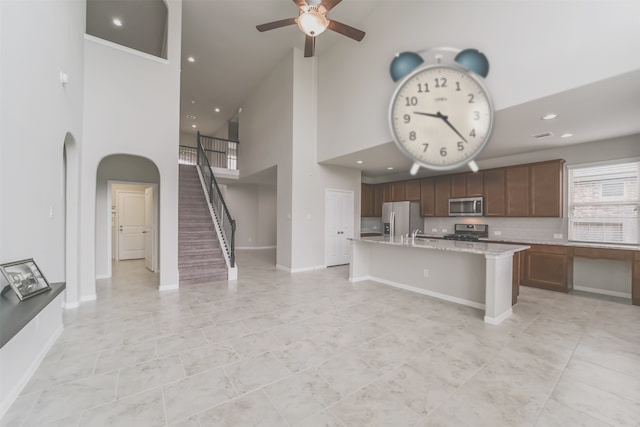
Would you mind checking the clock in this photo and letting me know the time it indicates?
9:23
